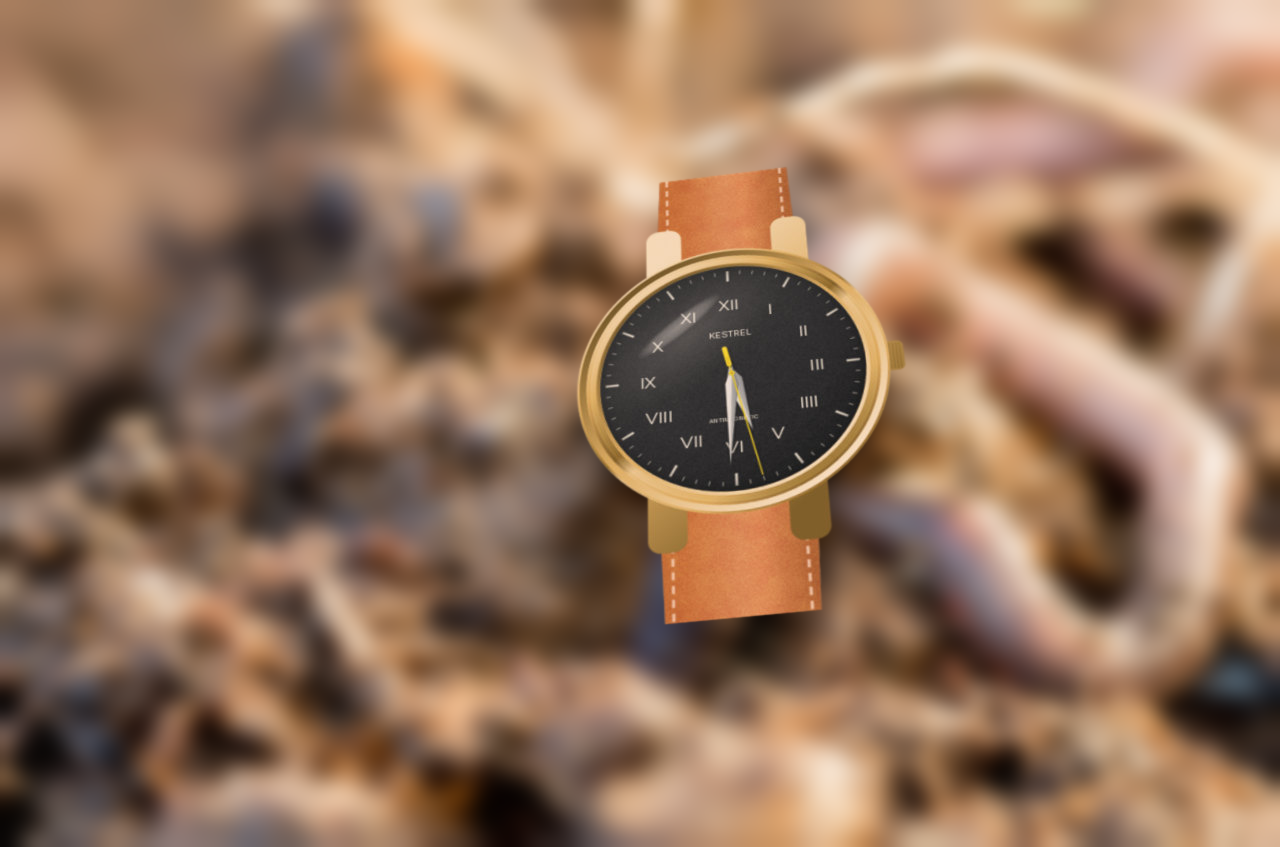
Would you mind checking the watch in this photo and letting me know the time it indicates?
5:30:28
